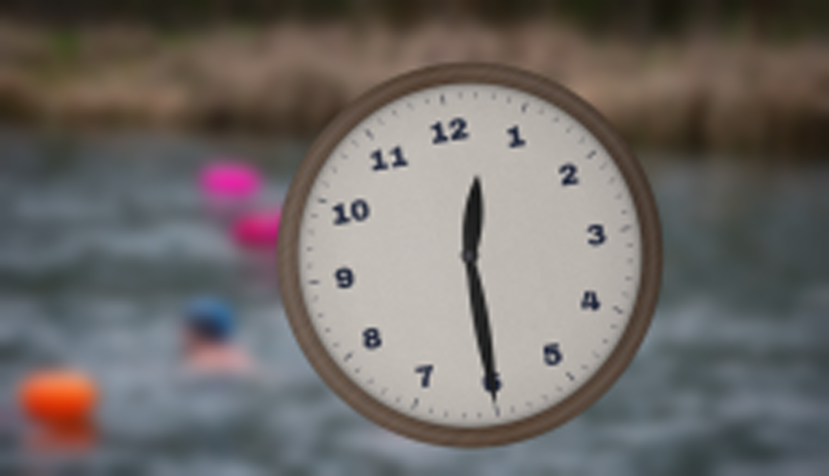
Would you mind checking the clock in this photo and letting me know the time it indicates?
12:30
